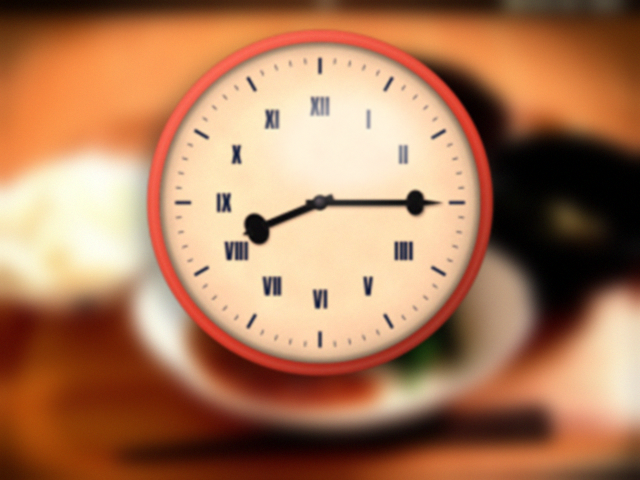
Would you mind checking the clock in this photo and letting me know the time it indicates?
8:15
